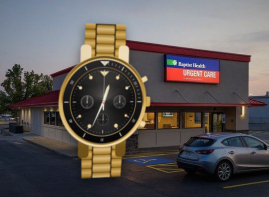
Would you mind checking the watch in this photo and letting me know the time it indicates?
12:34
